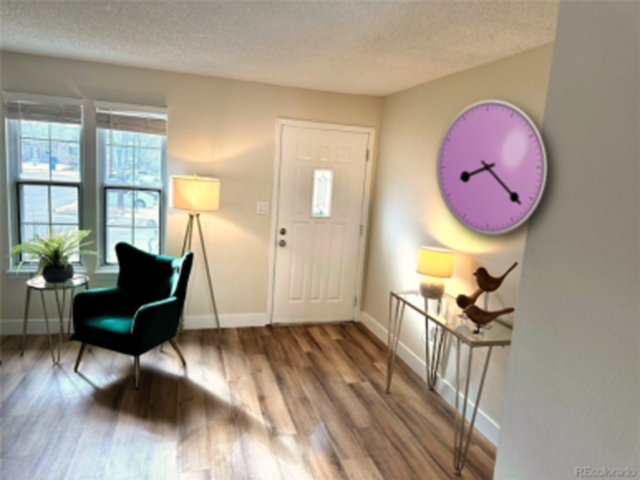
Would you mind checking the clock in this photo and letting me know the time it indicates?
8:22
